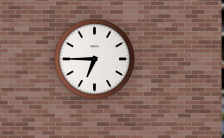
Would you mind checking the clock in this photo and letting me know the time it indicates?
6:45
